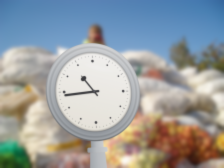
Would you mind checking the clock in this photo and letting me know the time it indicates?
10:44
